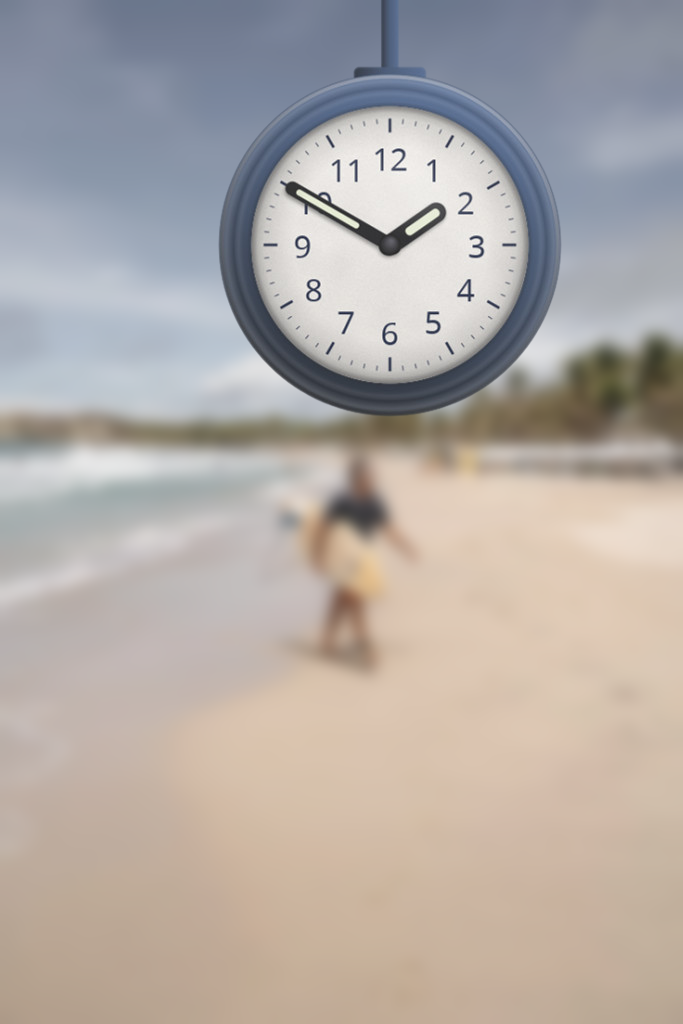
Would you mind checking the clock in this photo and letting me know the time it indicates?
1:50
